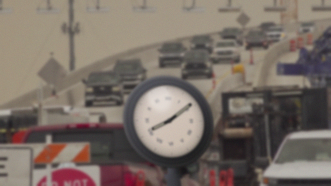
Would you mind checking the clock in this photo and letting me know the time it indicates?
8:09
